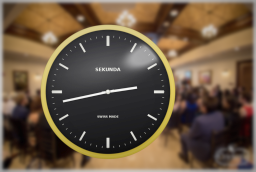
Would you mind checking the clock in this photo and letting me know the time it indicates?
2:43
